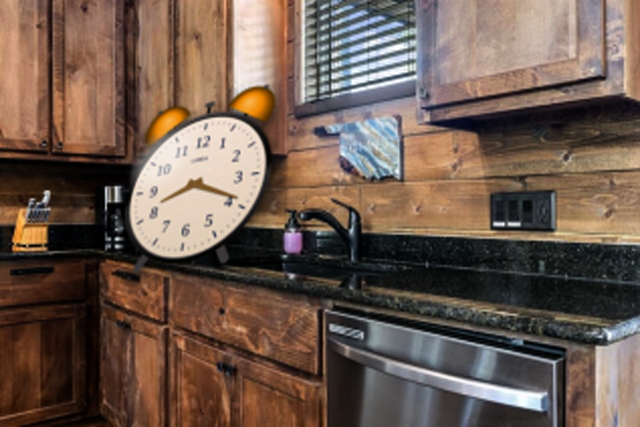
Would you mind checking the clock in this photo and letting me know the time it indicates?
8:19
